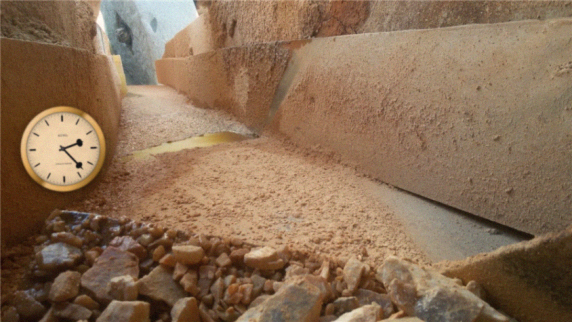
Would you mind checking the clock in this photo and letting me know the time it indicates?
2:23
